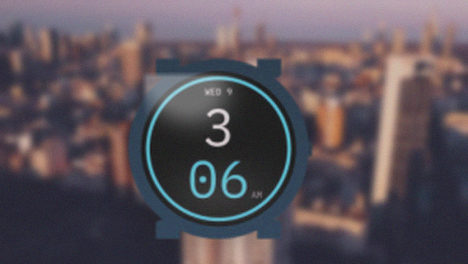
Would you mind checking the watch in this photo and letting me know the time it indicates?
3:06
